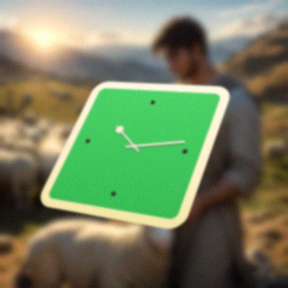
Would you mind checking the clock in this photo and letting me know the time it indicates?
10:13
